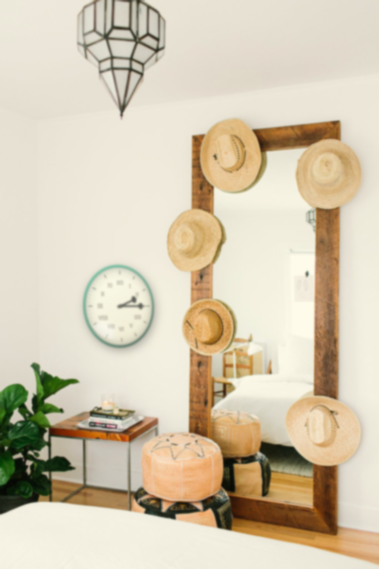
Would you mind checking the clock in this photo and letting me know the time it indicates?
2:15
